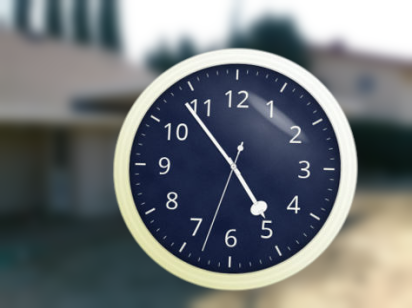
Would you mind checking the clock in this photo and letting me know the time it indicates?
4:53:33
